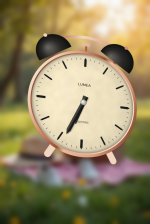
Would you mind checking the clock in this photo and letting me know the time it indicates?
6:34
